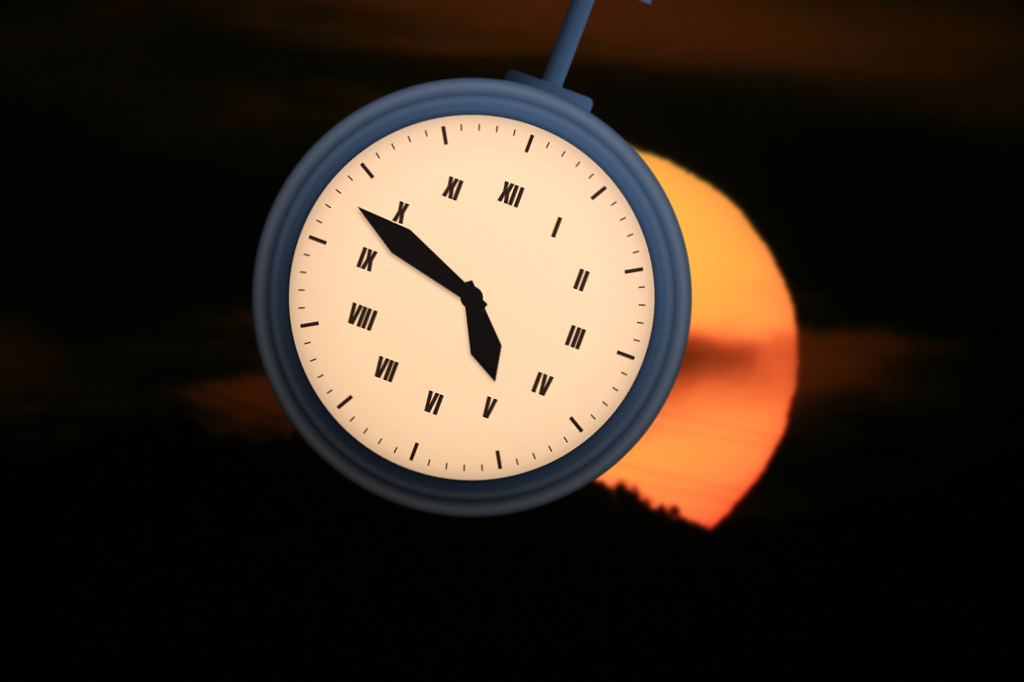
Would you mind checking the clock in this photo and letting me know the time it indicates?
4:48
